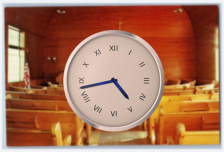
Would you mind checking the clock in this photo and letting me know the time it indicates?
4:43
